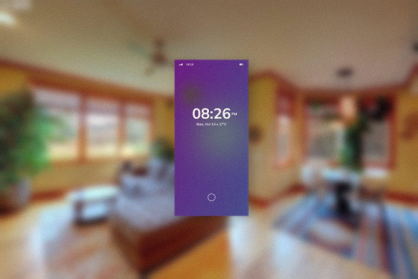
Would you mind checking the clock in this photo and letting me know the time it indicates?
8:26
